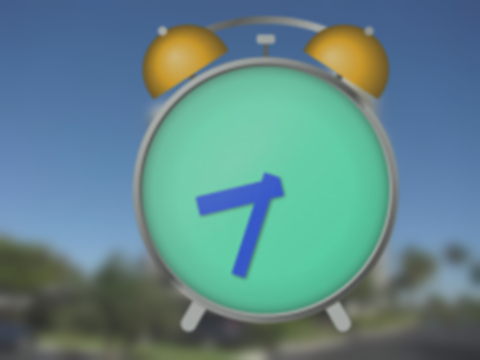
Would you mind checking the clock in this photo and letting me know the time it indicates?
8:33
